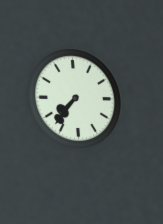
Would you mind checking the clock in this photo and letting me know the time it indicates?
7:37
